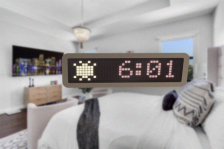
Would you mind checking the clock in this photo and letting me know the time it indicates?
6:01
